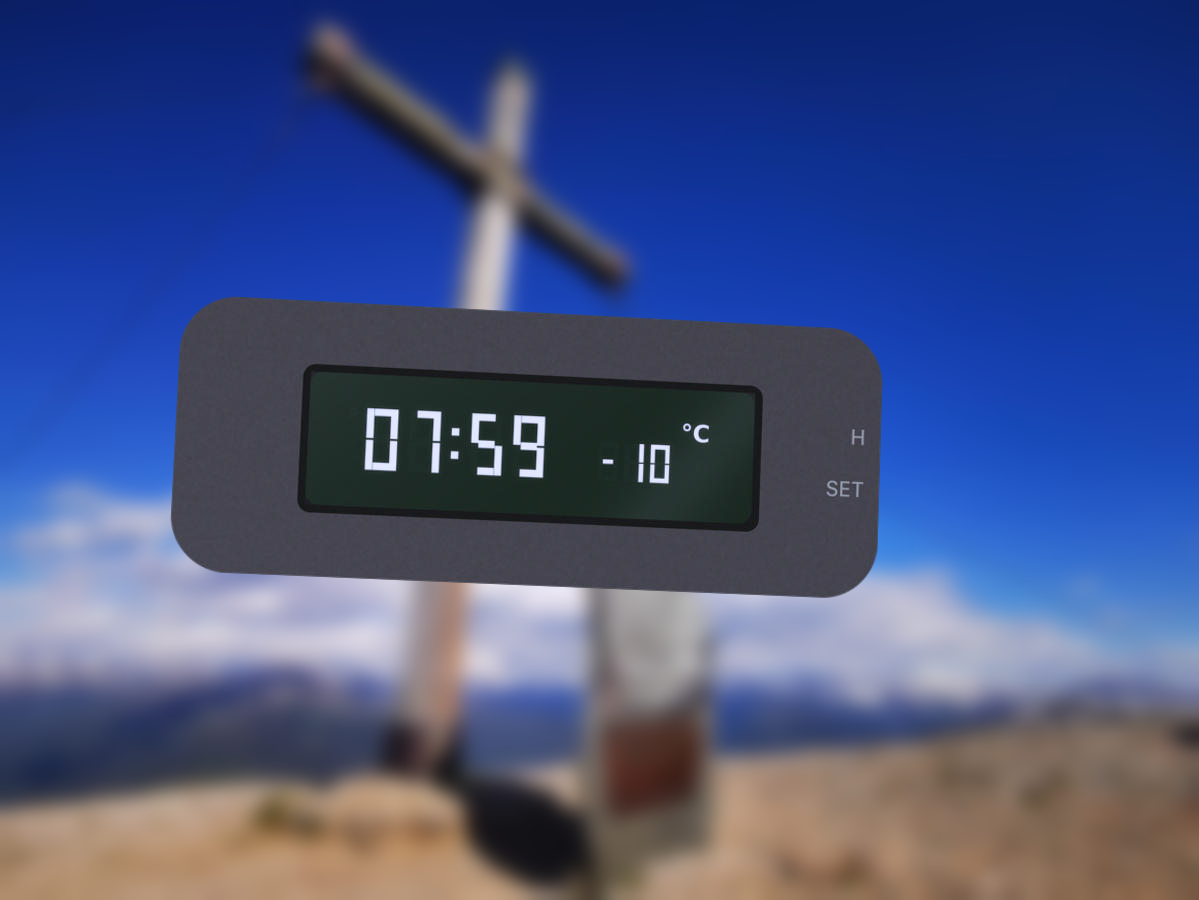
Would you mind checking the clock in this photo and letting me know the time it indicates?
7:59
